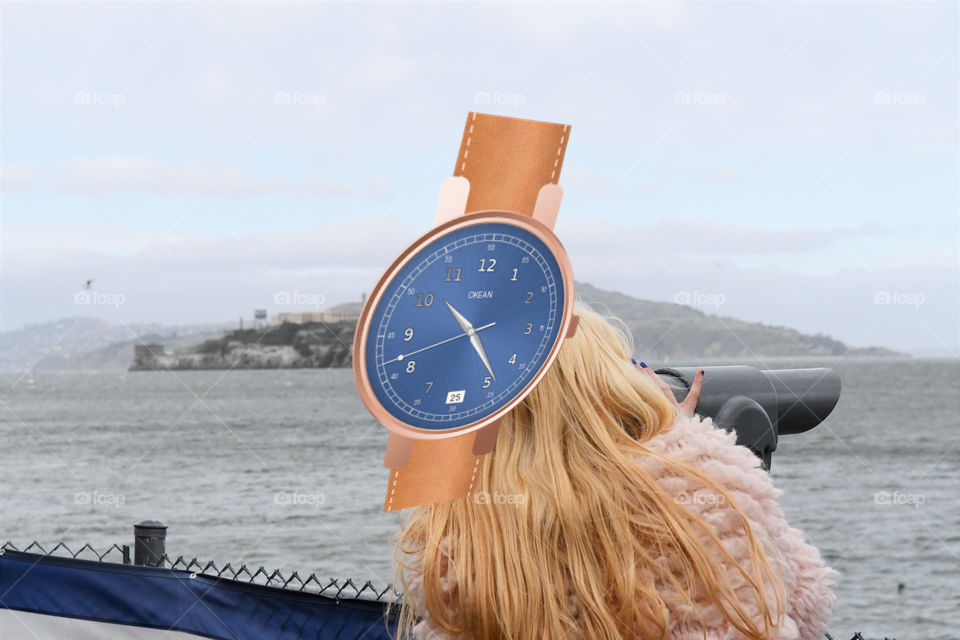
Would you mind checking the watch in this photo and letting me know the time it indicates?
10:23:42
